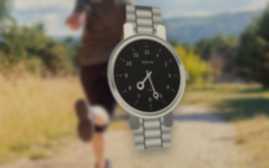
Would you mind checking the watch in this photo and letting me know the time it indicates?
7:27
